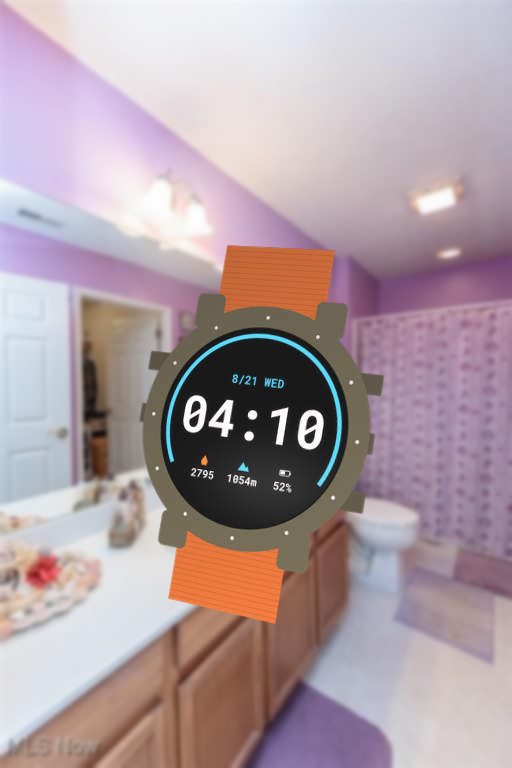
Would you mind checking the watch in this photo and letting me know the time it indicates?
4:10
